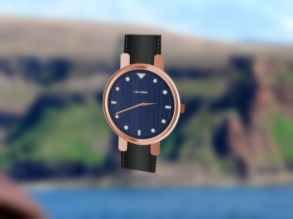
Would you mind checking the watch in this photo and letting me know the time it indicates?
2:41
